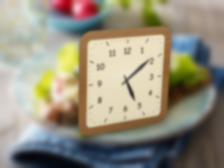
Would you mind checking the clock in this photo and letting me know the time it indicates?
5:09
